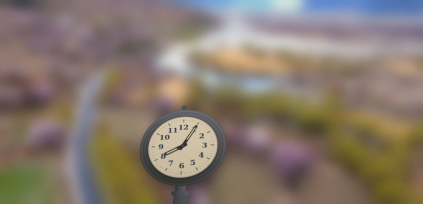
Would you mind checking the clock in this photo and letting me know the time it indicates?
8:05
